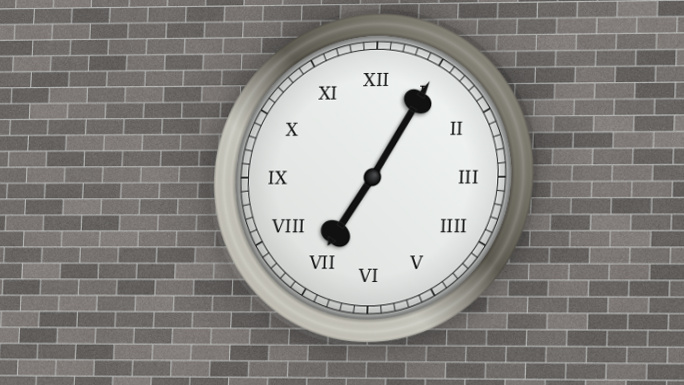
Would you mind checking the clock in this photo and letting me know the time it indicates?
7:05
